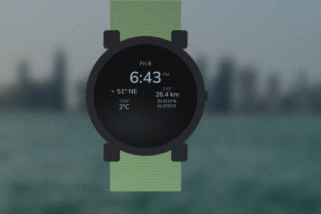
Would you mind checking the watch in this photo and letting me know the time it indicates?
6:43
